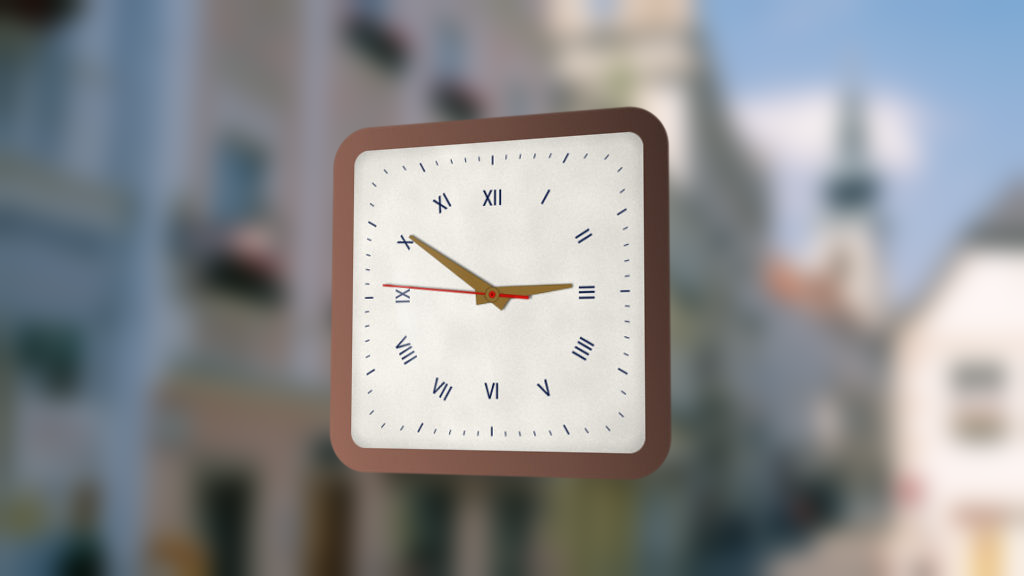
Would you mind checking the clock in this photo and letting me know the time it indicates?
2:50:46
